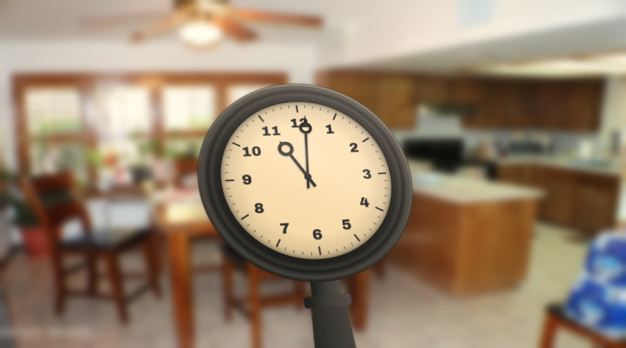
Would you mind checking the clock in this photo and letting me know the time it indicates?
11:01
